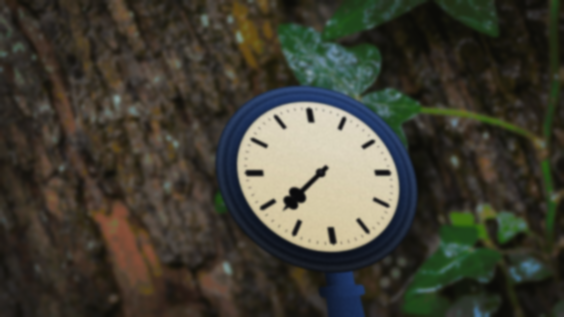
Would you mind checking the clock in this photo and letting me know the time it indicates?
7:38
